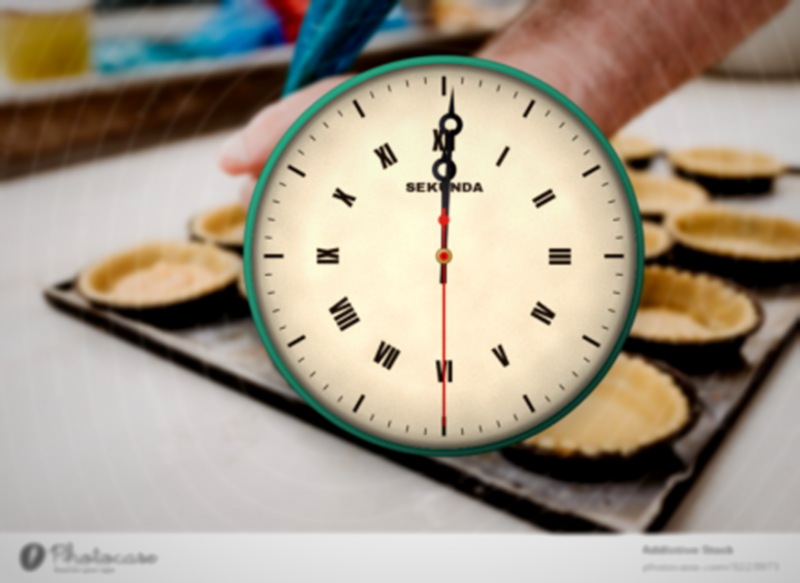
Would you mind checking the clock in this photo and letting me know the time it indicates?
12:00:30
